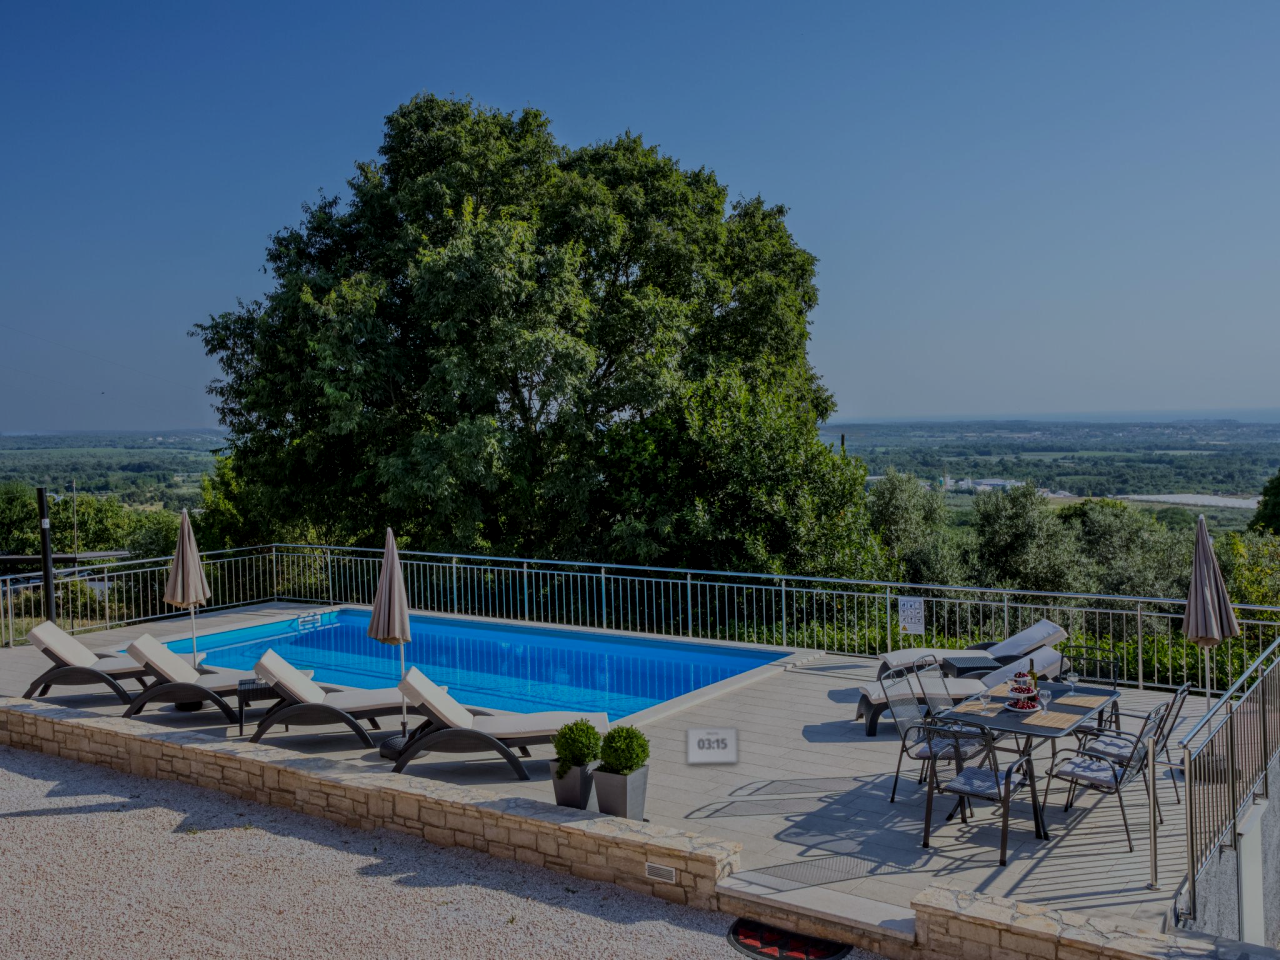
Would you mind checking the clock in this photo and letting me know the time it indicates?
3:15
